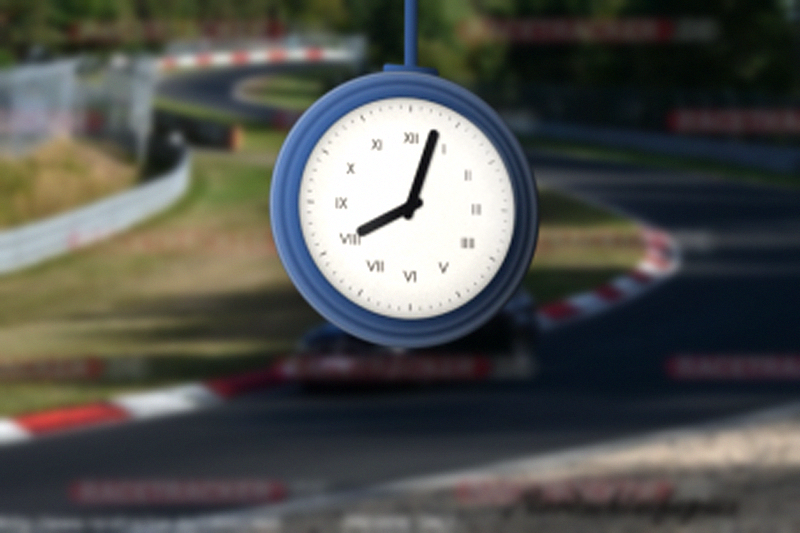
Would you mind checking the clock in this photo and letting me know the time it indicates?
8:03
